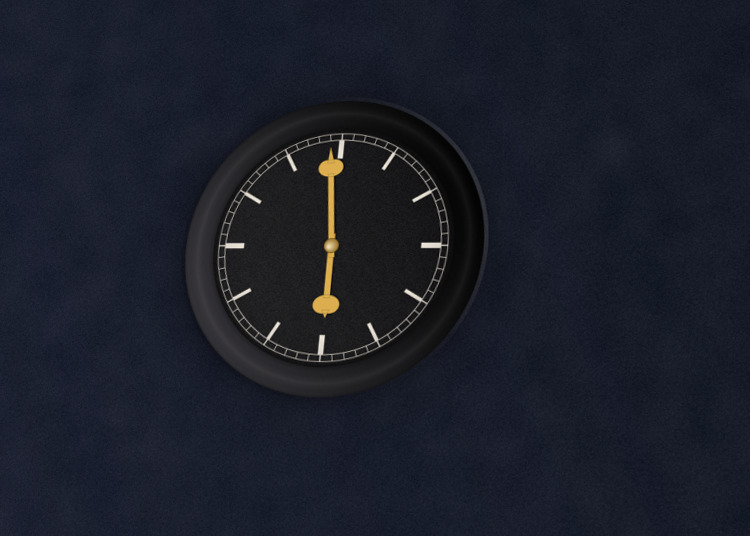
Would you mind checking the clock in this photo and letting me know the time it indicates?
5:59
